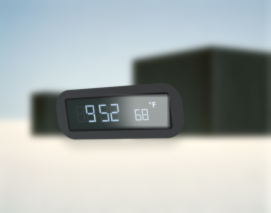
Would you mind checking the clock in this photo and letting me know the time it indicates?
9:52
